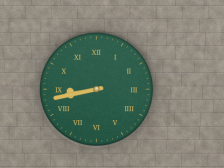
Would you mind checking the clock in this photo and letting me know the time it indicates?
8:43
